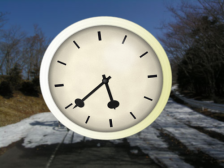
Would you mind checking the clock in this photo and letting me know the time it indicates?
5:39
